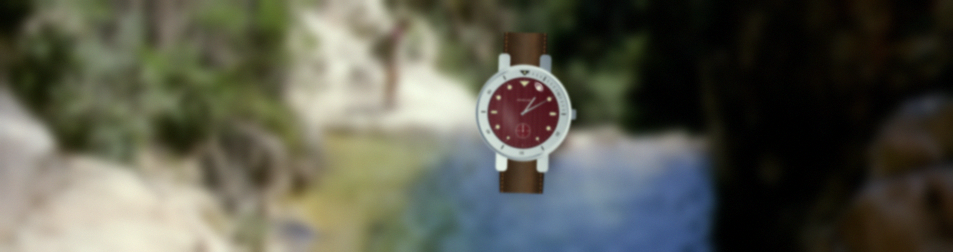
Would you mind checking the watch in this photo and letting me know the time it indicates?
1:10
